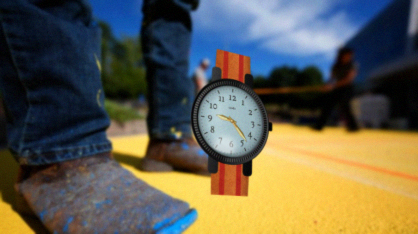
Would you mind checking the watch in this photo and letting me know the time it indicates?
9:23
